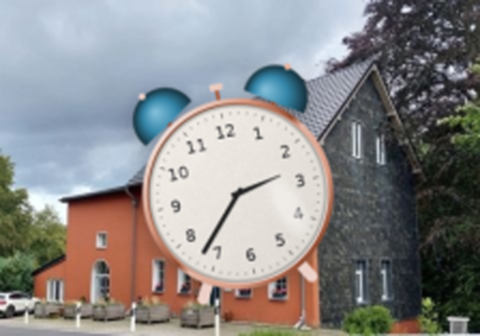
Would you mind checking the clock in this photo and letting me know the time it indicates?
2:37
